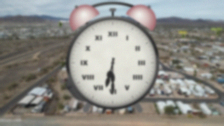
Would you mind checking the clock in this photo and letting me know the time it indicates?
6:30
